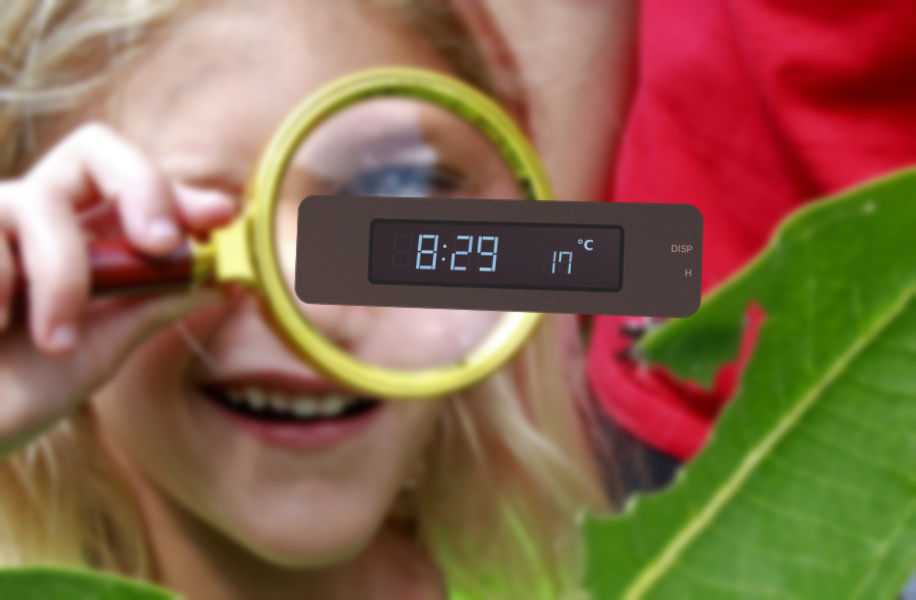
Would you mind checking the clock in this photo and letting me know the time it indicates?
8:29
